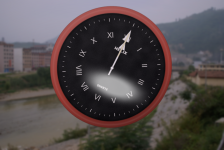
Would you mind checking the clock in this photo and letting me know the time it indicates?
12:00
